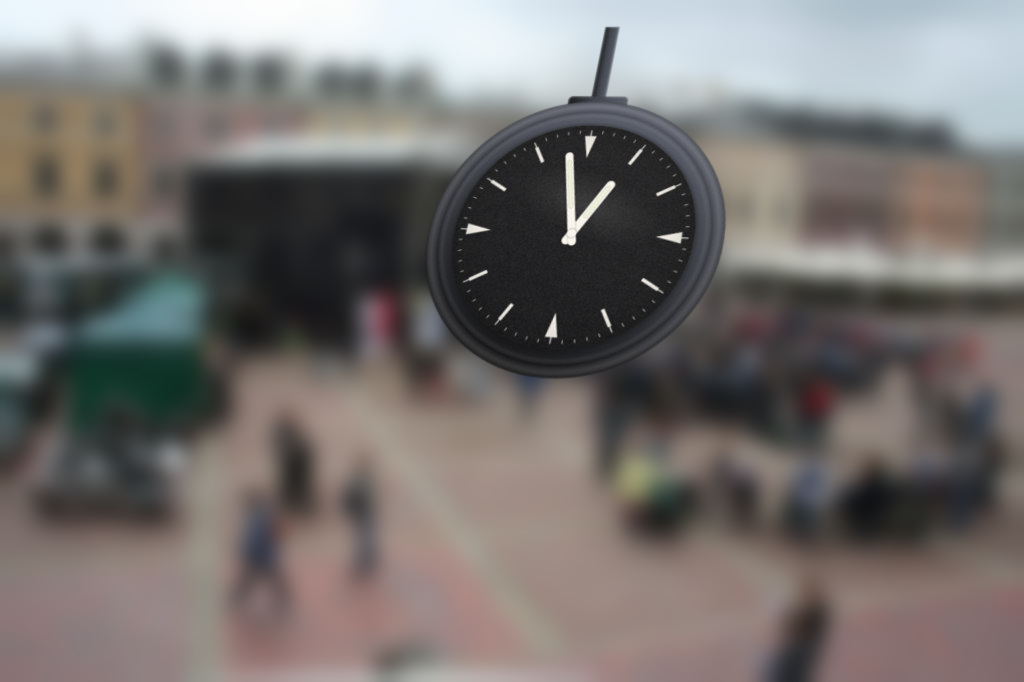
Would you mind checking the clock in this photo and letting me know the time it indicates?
12:58
